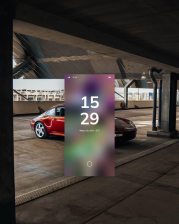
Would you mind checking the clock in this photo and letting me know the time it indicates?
15:29
